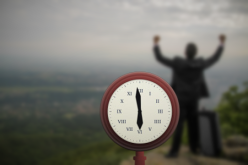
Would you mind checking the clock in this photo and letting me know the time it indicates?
5:59
